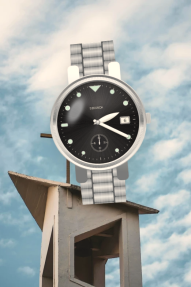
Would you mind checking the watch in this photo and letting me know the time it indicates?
2:20
